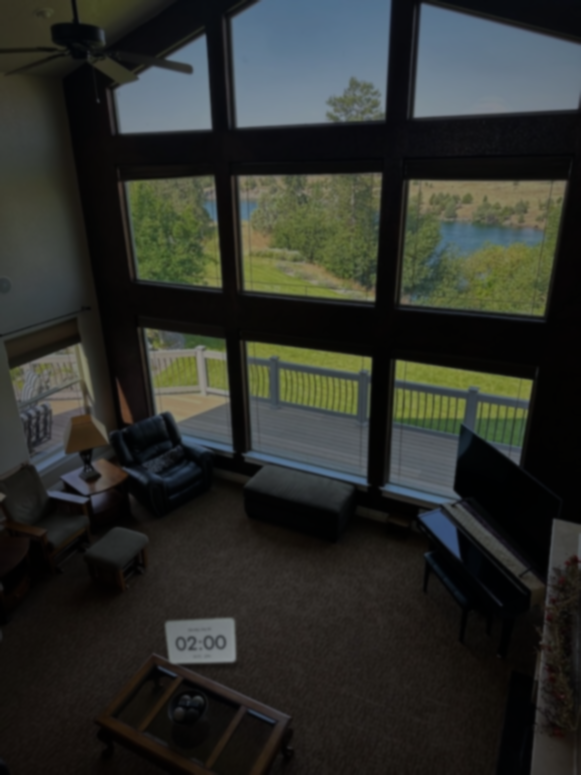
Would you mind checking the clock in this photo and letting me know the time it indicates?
2:00
